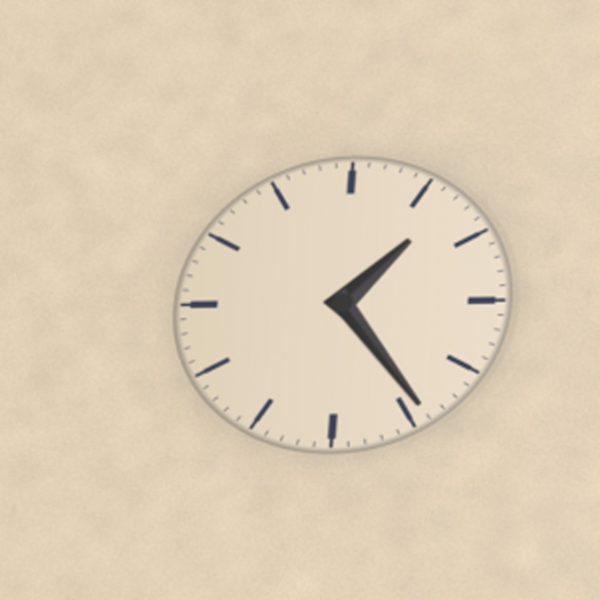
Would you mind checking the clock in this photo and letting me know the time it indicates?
1:24
